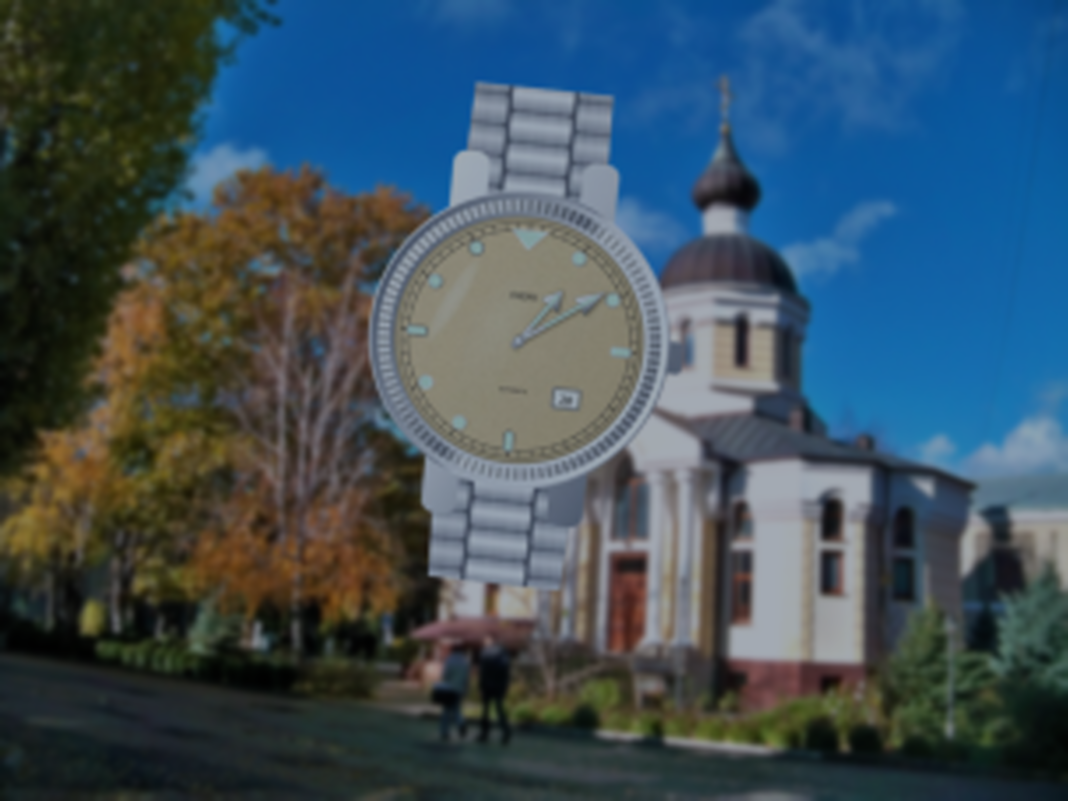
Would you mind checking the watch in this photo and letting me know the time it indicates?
1:09
